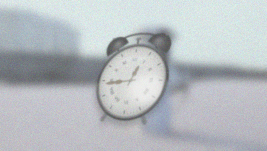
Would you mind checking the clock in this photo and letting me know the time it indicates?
12:44
